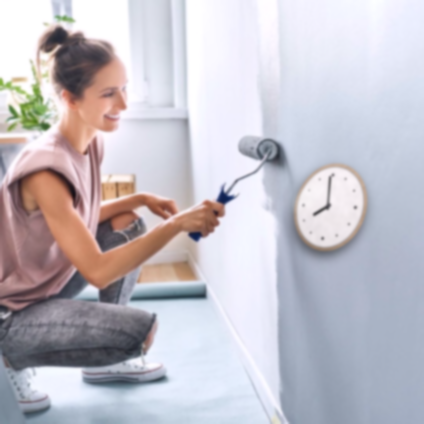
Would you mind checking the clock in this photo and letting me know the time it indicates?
7:59
